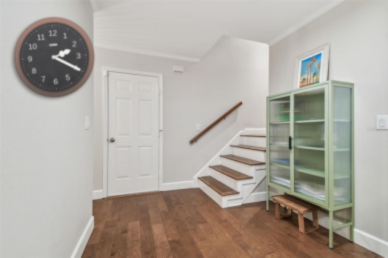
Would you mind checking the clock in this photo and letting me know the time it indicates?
2:20
